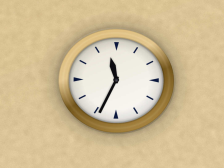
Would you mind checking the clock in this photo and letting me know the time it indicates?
11:34
